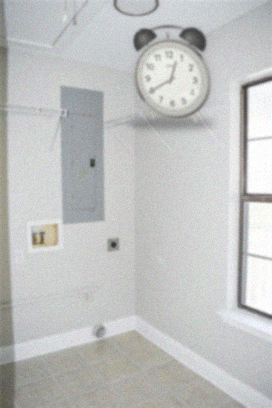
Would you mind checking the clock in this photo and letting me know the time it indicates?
12:40
